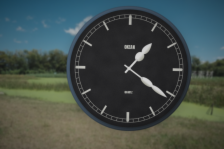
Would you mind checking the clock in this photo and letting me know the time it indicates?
1:21
